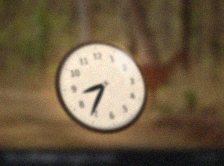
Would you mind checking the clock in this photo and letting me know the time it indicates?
8:36
